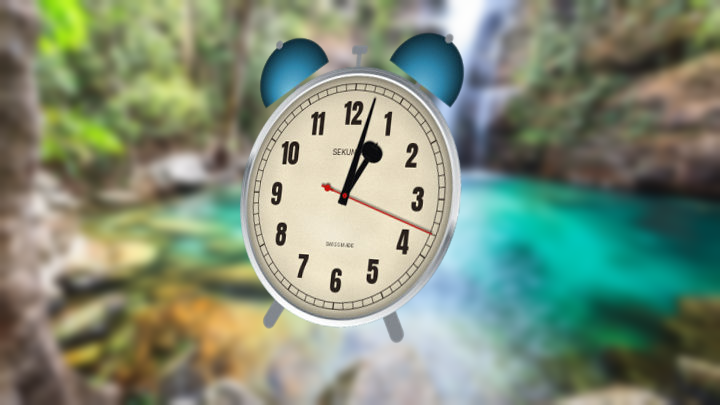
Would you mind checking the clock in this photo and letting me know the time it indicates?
1:02:18
